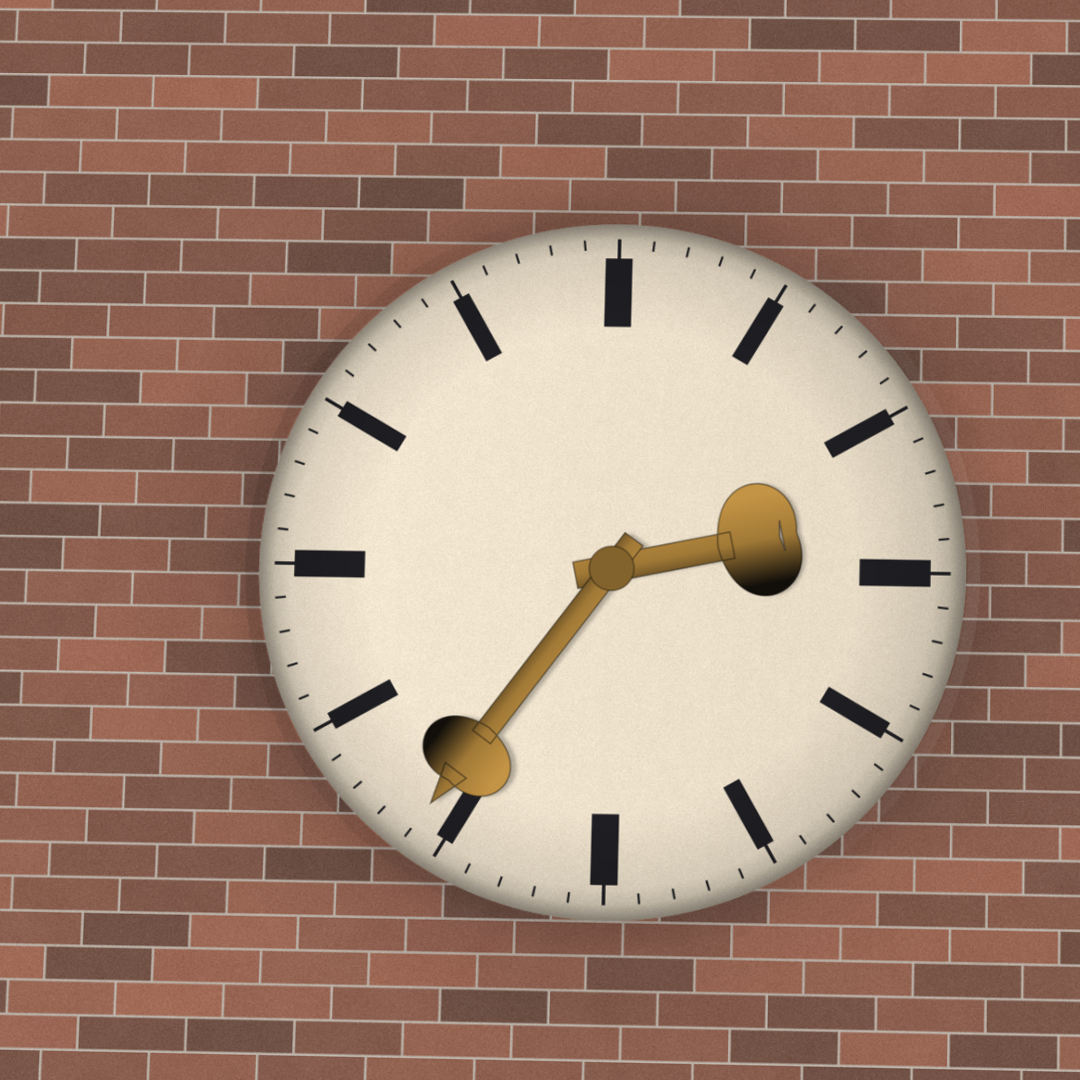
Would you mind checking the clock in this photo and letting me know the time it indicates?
2:36
